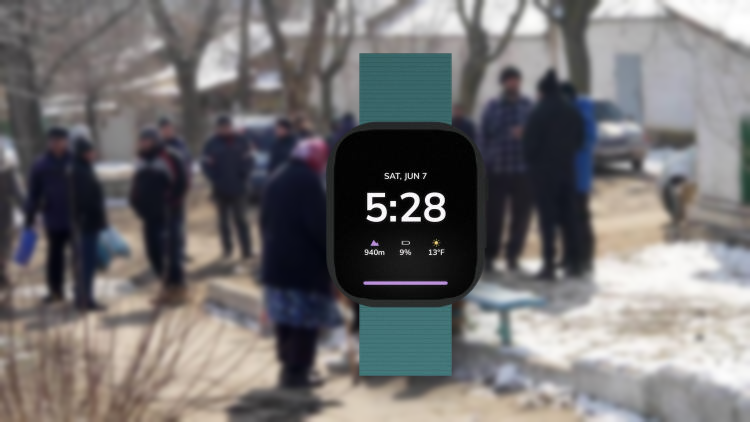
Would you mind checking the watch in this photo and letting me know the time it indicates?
5:28
